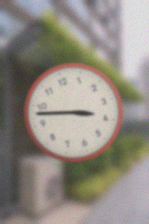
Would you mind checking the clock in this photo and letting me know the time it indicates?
3:48
